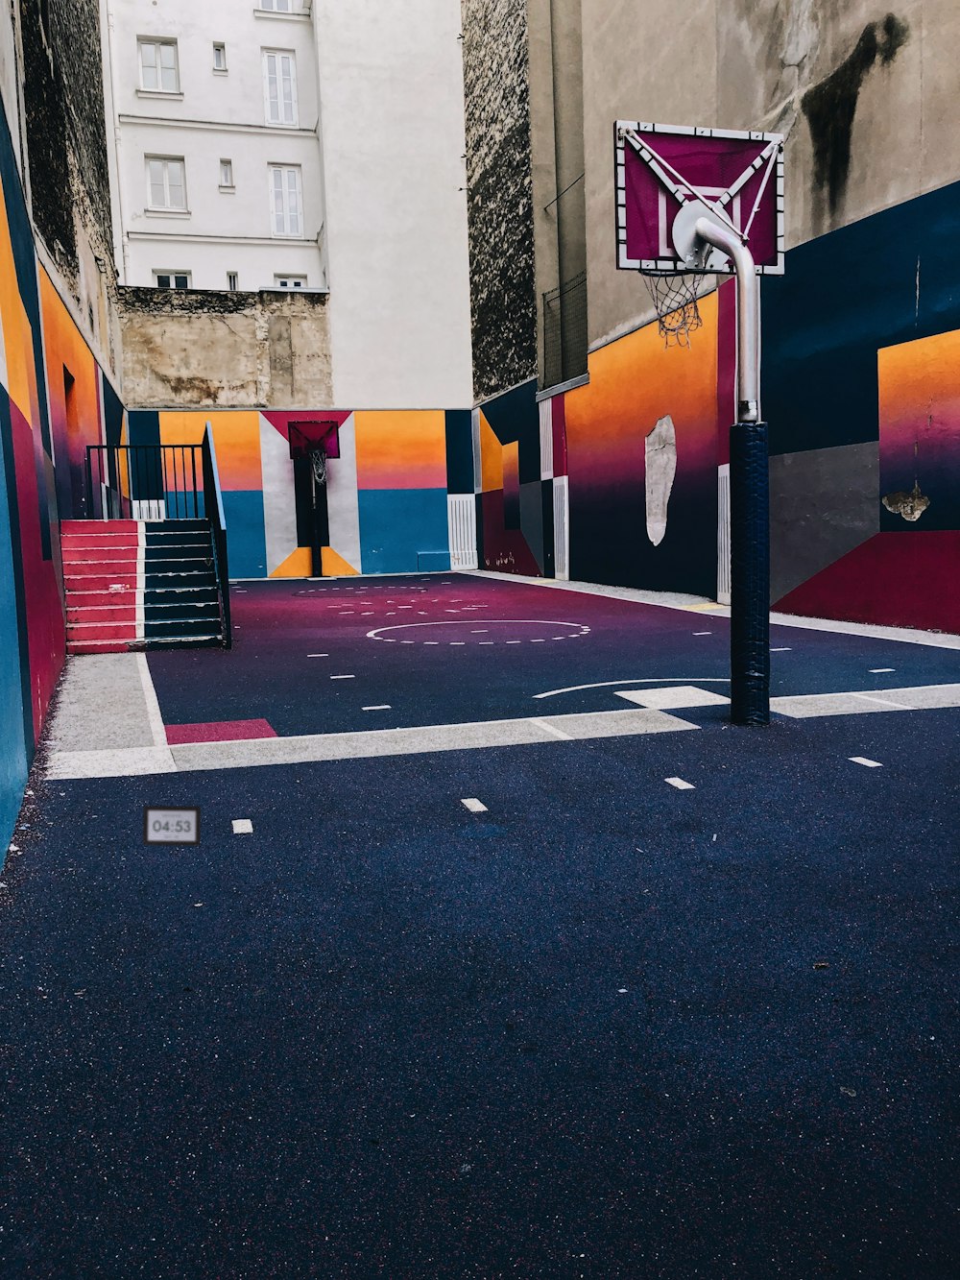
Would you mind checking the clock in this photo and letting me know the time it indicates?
4:53
